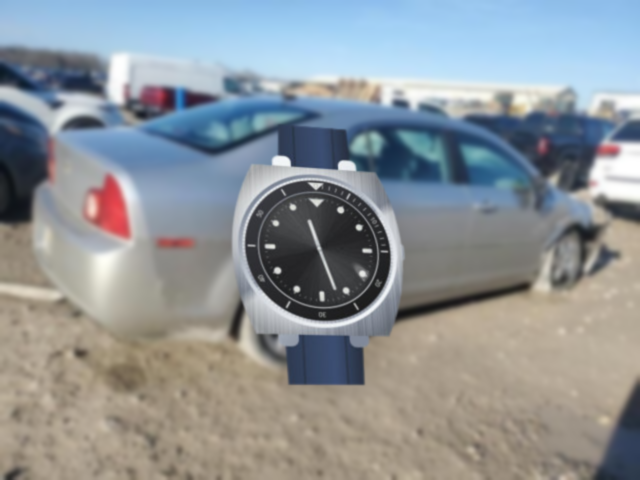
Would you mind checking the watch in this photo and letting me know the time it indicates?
11:27
